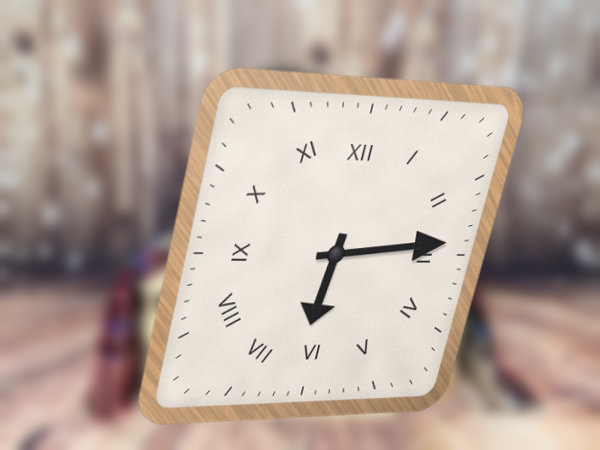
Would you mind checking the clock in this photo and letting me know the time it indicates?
6:14
